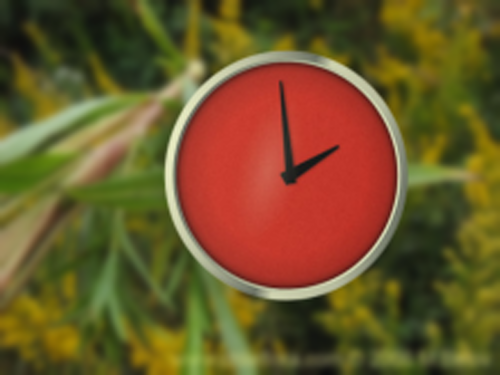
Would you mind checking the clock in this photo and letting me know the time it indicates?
1:59
